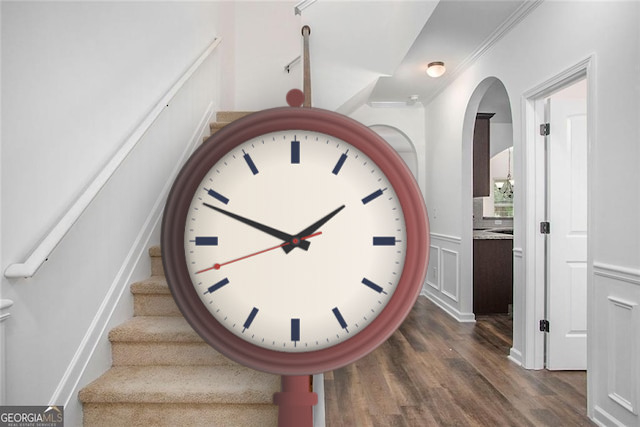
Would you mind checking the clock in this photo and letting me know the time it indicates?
1:48:42
